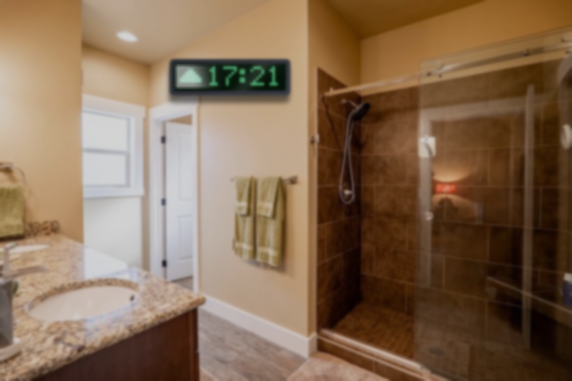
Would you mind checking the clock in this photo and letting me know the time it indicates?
17:21
